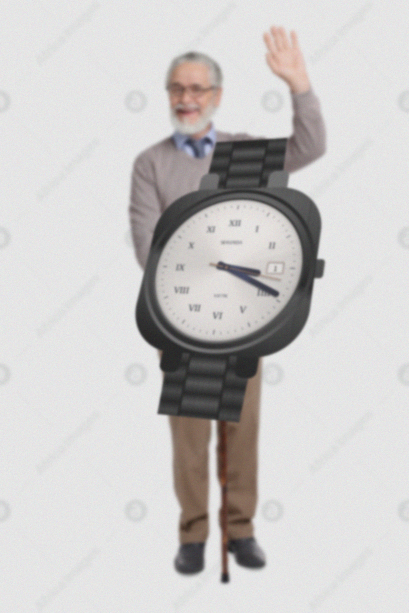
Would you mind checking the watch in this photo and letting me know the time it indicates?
3:19:17
